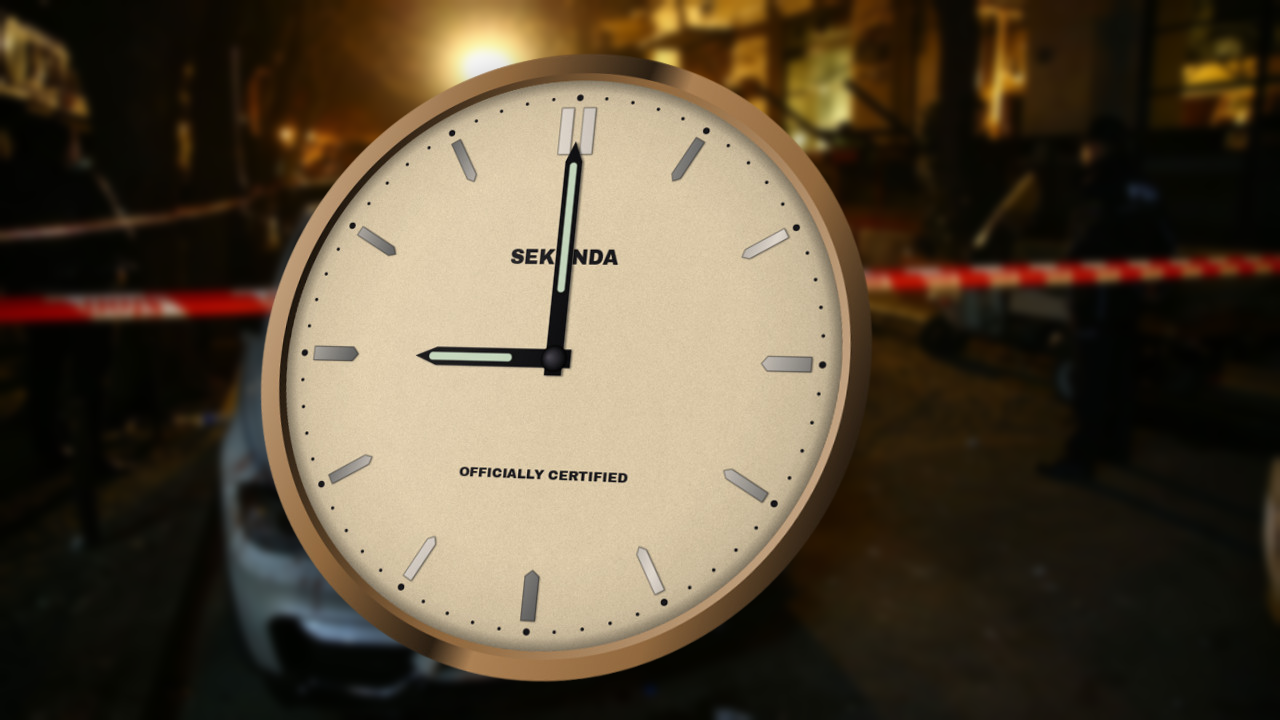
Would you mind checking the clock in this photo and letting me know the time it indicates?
9:00
